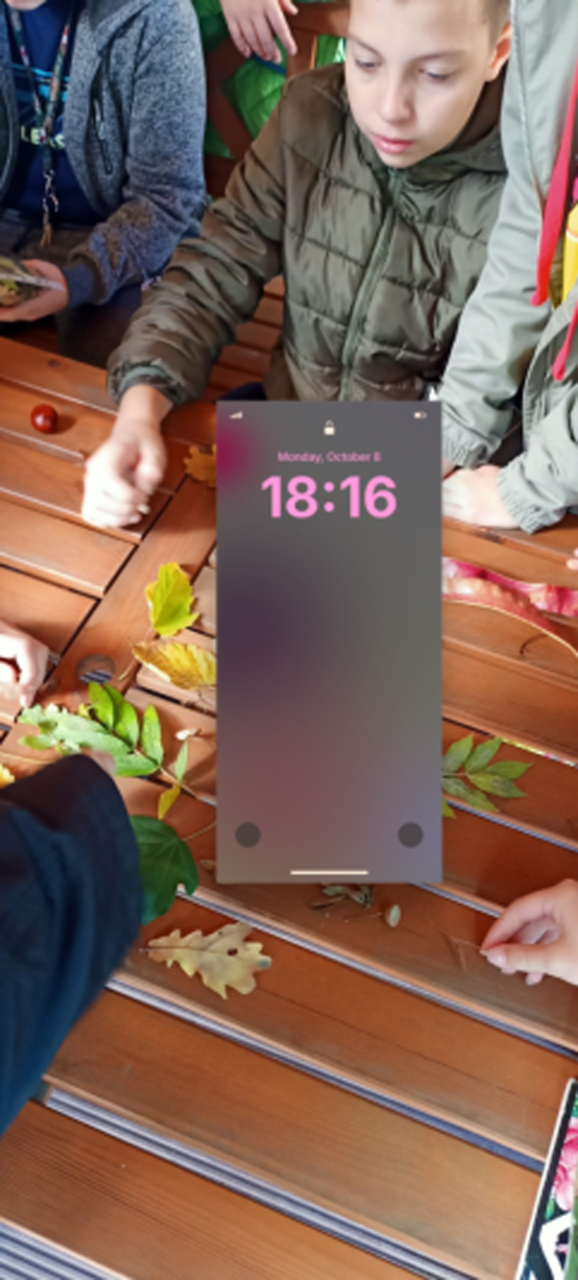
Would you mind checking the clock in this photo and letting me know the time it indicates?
18:16
